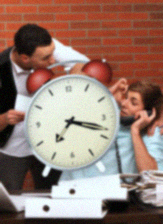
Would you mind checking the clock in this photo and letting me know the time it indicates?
7:18
